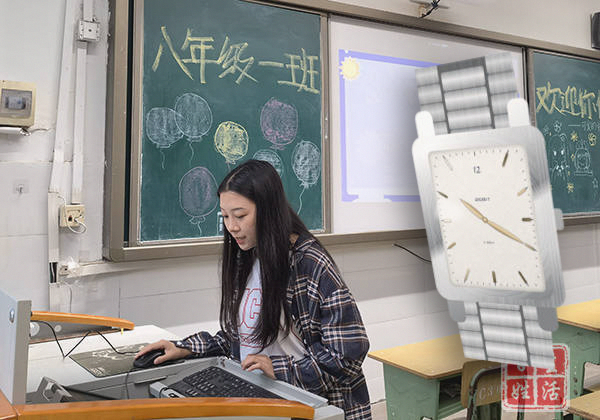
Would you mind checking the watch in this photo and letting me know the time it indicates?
10:20
